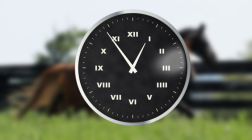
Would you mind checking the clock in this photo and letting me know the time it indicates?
12:54
